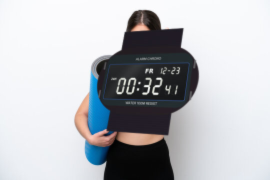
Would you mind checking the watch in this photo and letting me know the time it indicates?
0:32:41
